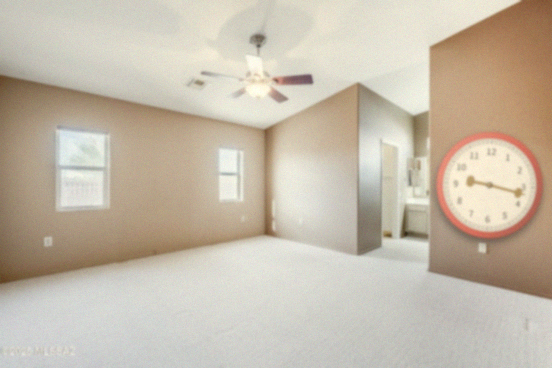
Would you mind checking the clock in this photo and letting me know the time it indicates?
9:17
